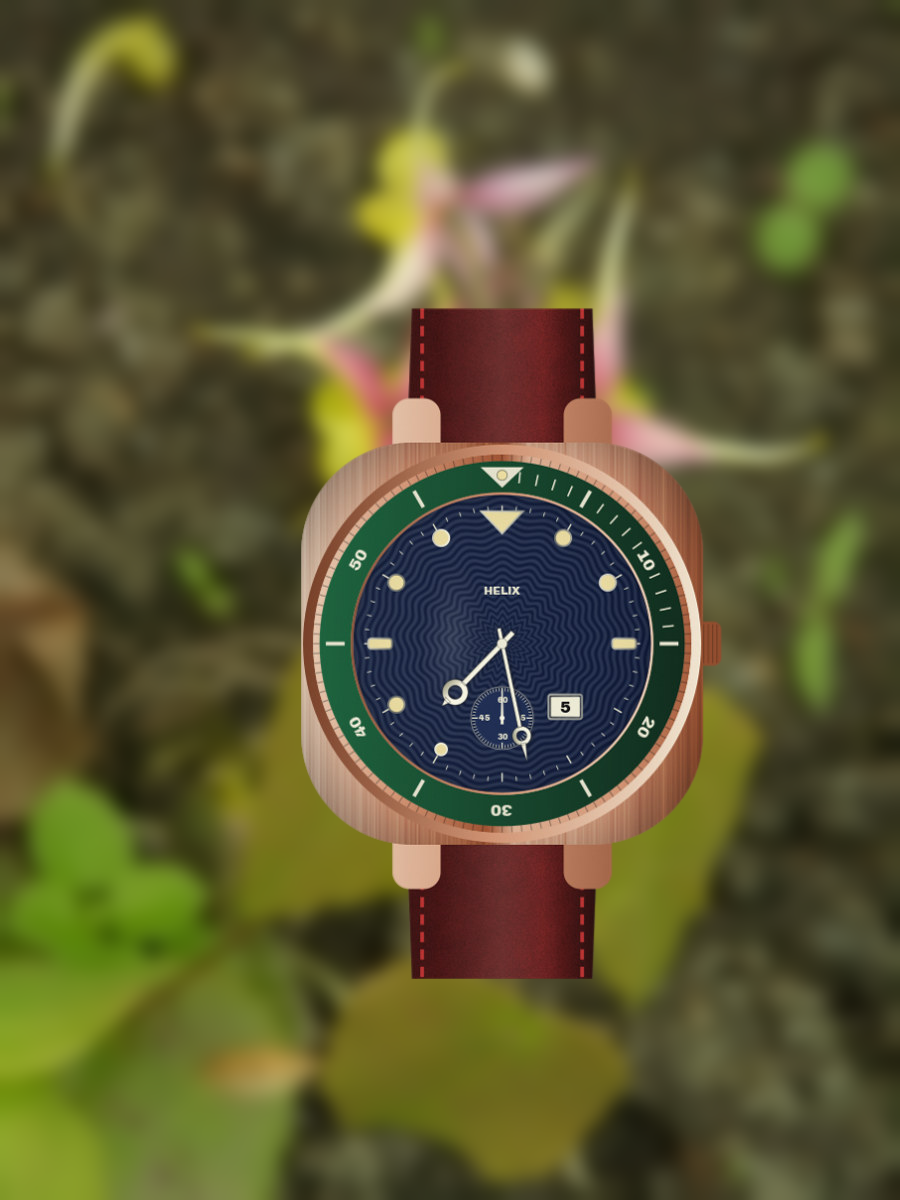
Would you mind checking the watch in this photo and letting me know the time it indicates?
7:28
